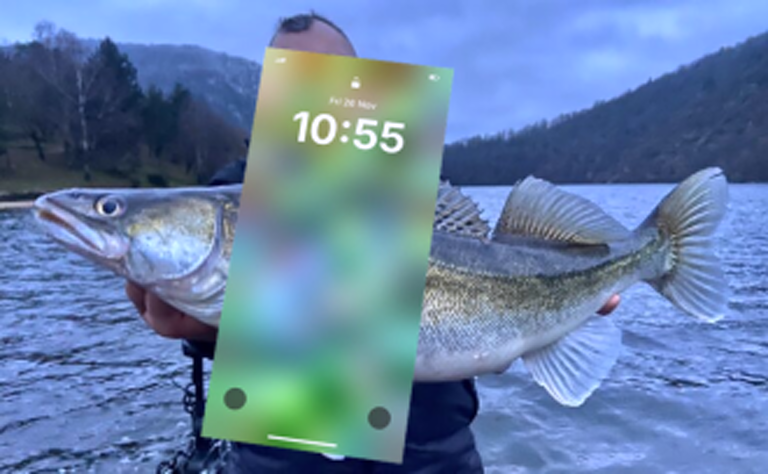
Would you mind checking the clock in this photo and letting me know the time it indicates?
10:55
